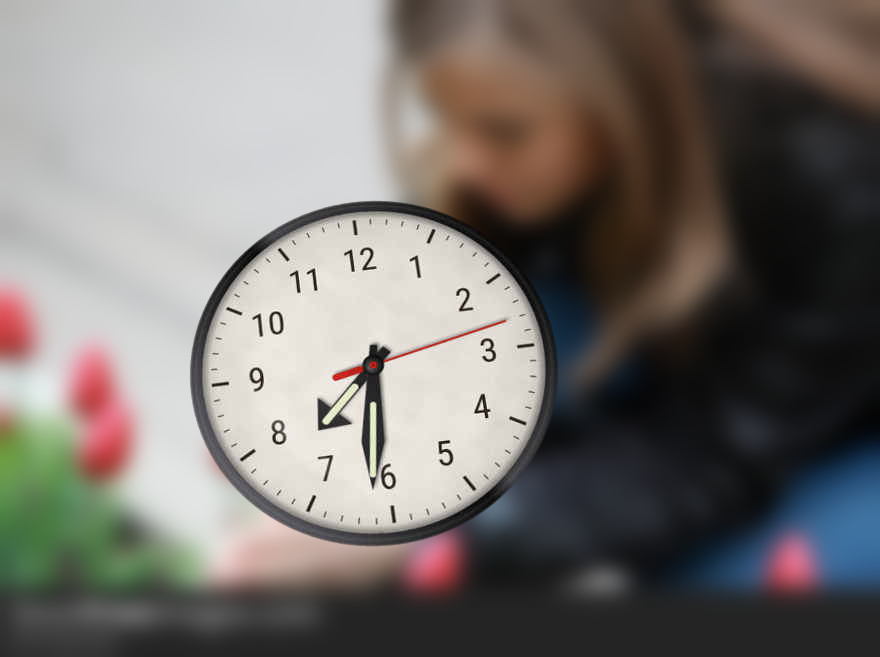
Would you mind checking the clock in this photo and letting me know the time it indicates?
7:31:13
